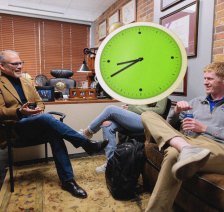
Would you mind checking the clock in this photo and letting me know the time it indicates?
8:40
